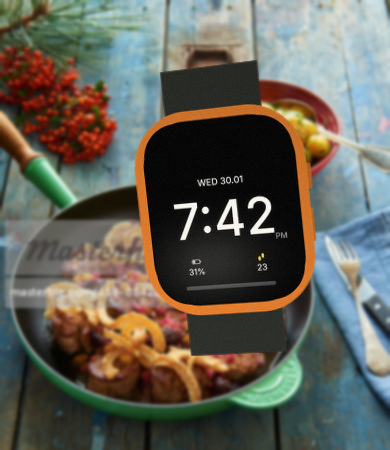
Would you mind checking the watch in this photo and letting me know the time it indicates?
7:42
